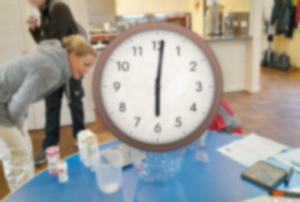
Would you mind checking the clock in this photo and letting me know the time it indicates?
6:01
